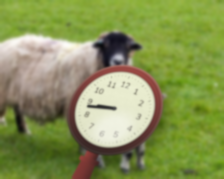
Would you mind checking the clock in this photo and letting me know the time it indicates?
8:43
